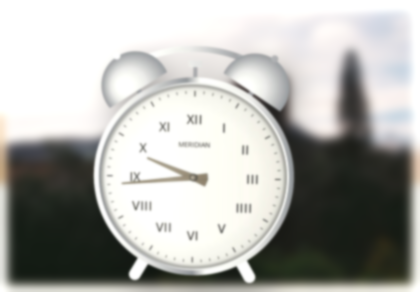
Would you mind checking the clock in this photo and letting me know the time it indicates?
9:44
